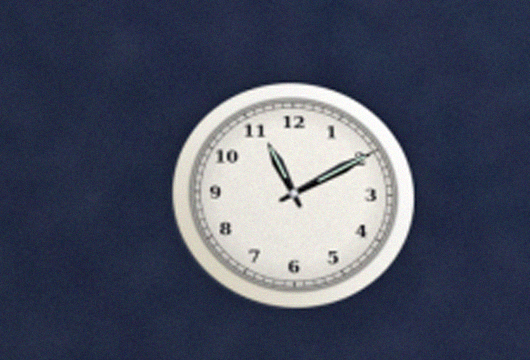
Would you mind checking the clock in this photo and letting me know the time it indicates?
11:10
